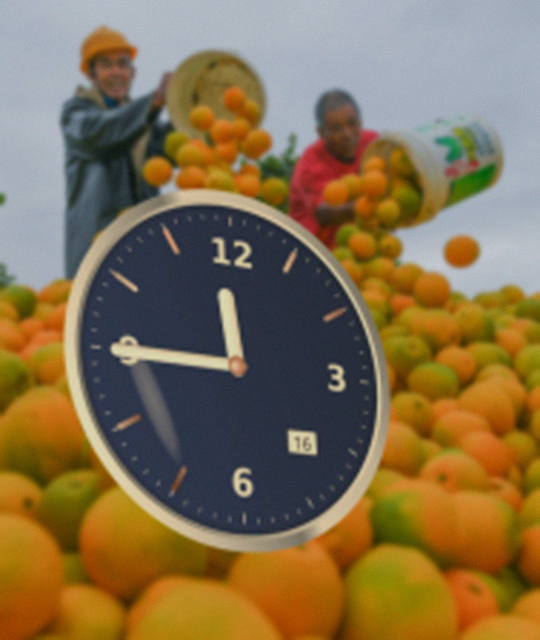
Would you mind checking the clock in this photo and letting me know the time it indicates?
11:45
